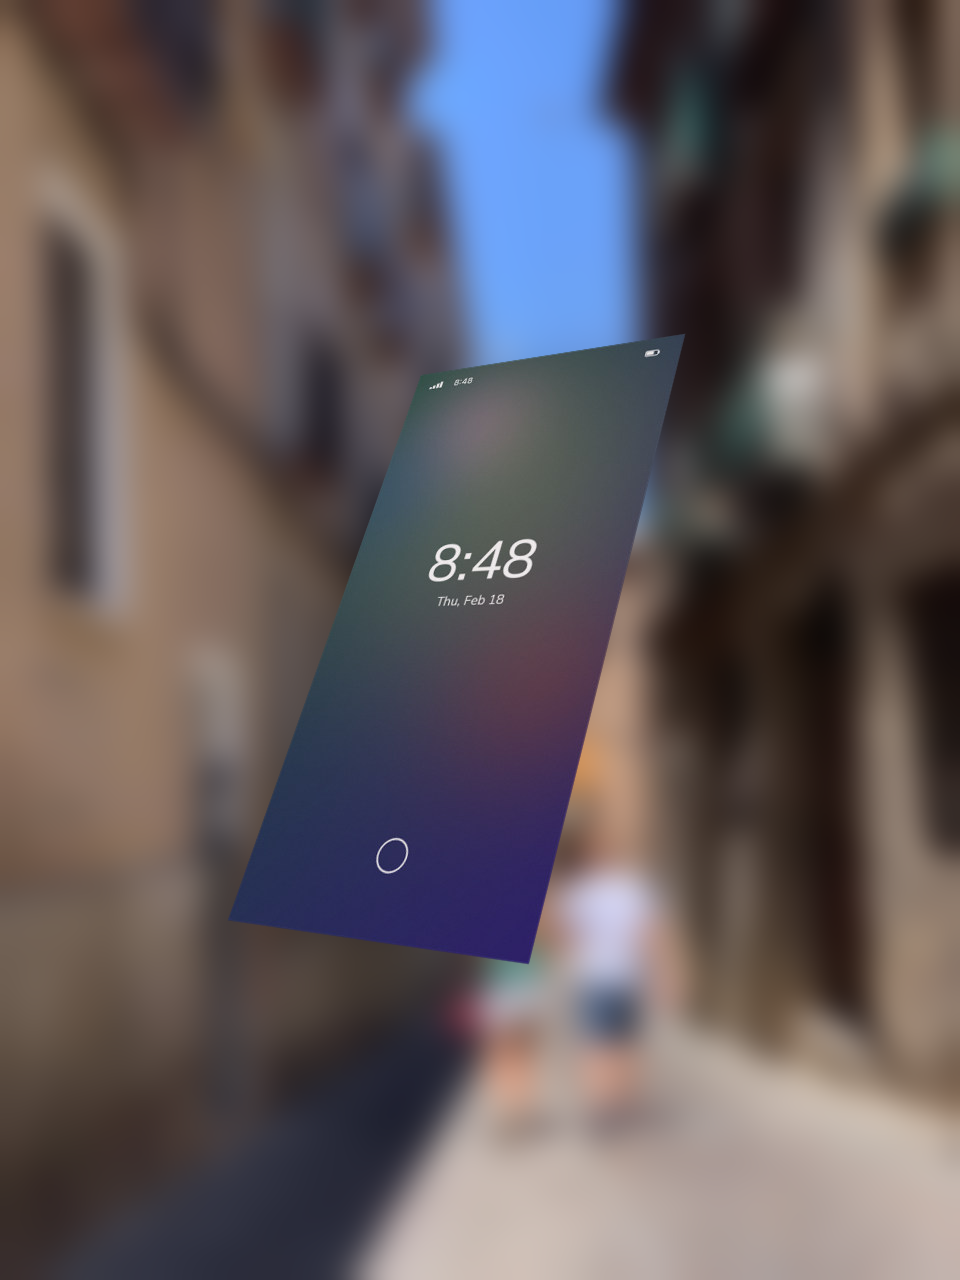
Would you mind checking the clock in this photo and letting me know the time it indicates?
8:48
